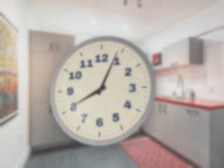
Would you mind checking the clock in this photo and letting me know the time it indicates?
8:04
